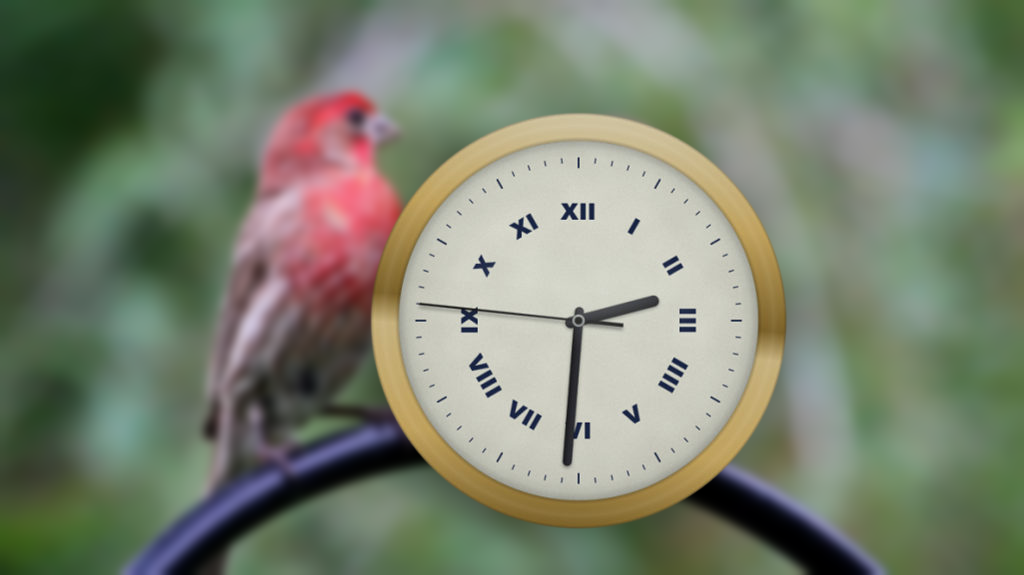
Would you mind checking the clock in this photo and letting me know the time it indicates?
2:30:46
